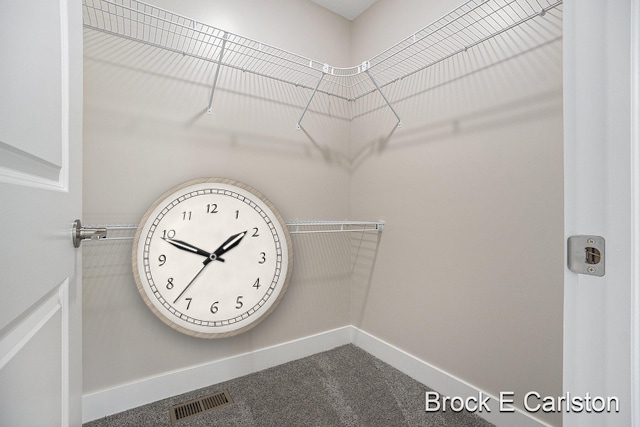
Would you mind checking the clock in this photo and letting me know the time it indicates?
1:48:37
